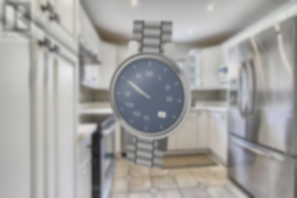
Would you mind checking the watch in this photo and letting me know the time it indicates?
9:50
